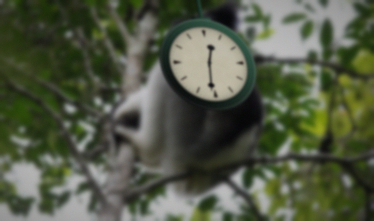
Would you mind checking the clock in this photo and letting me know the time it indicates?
12:31
